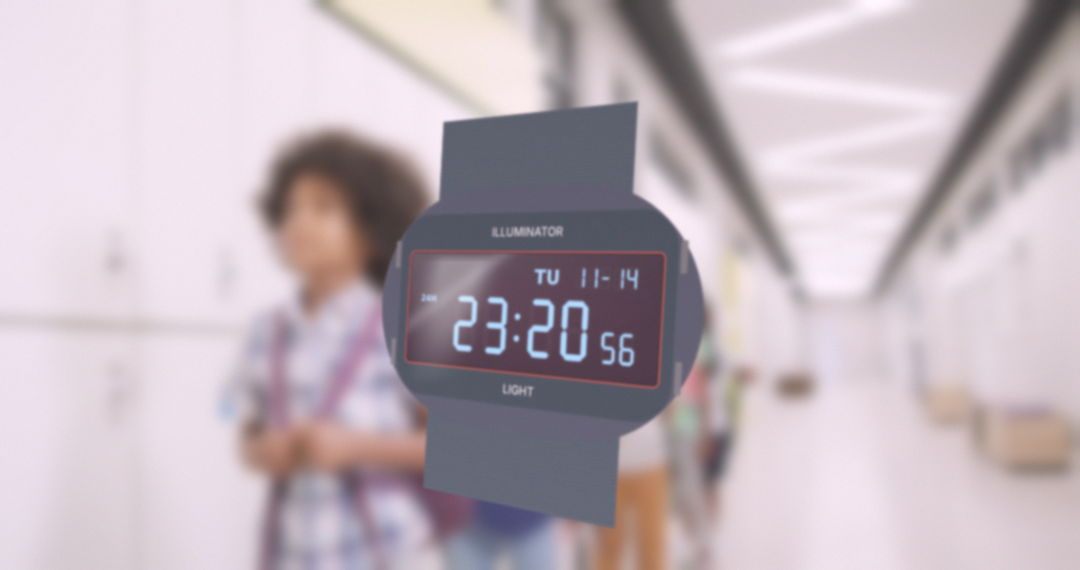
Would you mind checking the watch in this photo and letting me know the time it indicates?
23:20:56
